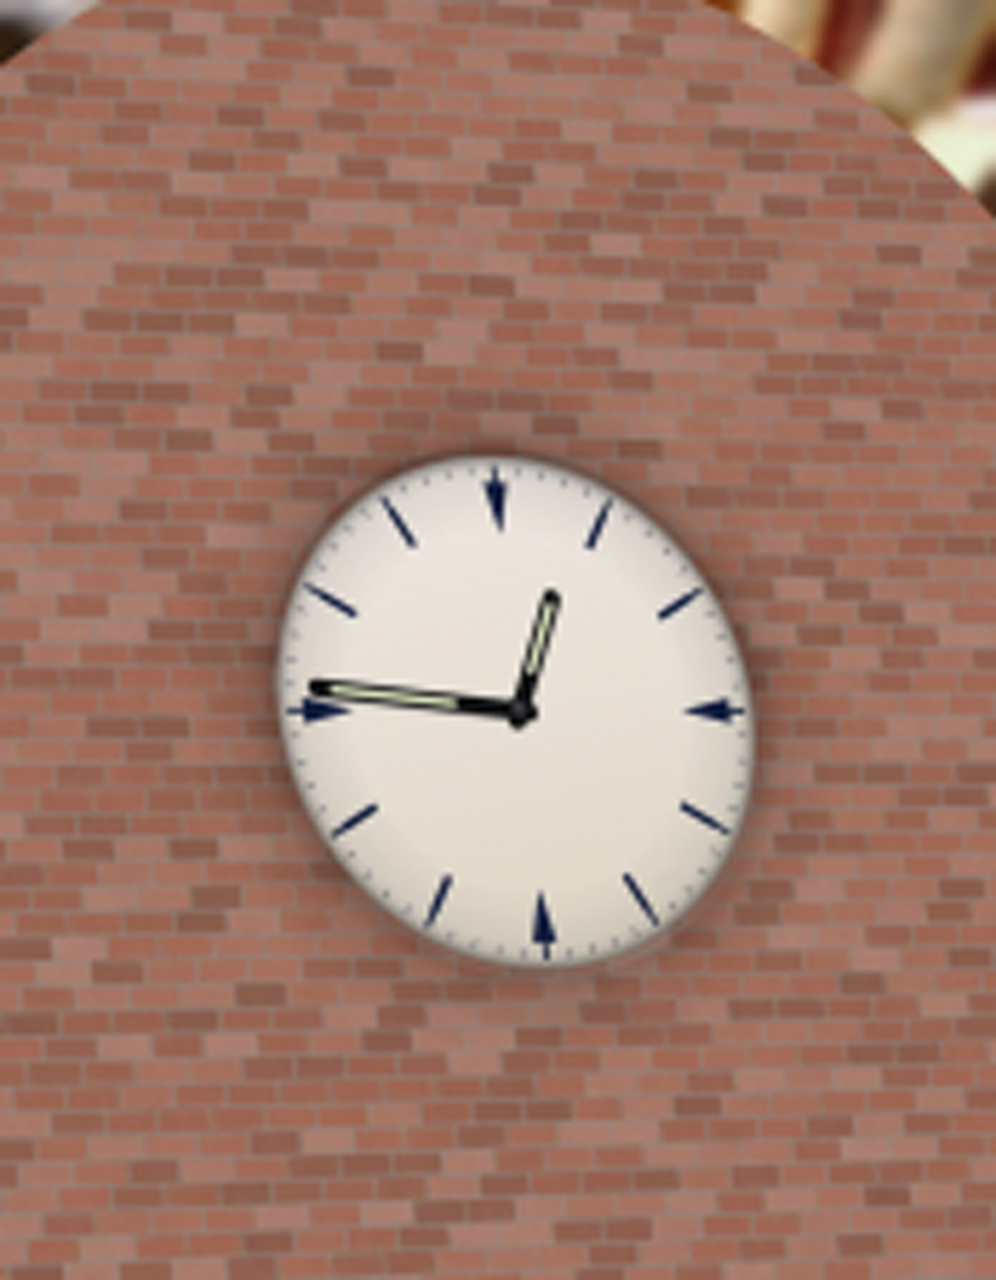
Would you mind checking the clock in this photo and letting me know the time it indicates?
12:46
